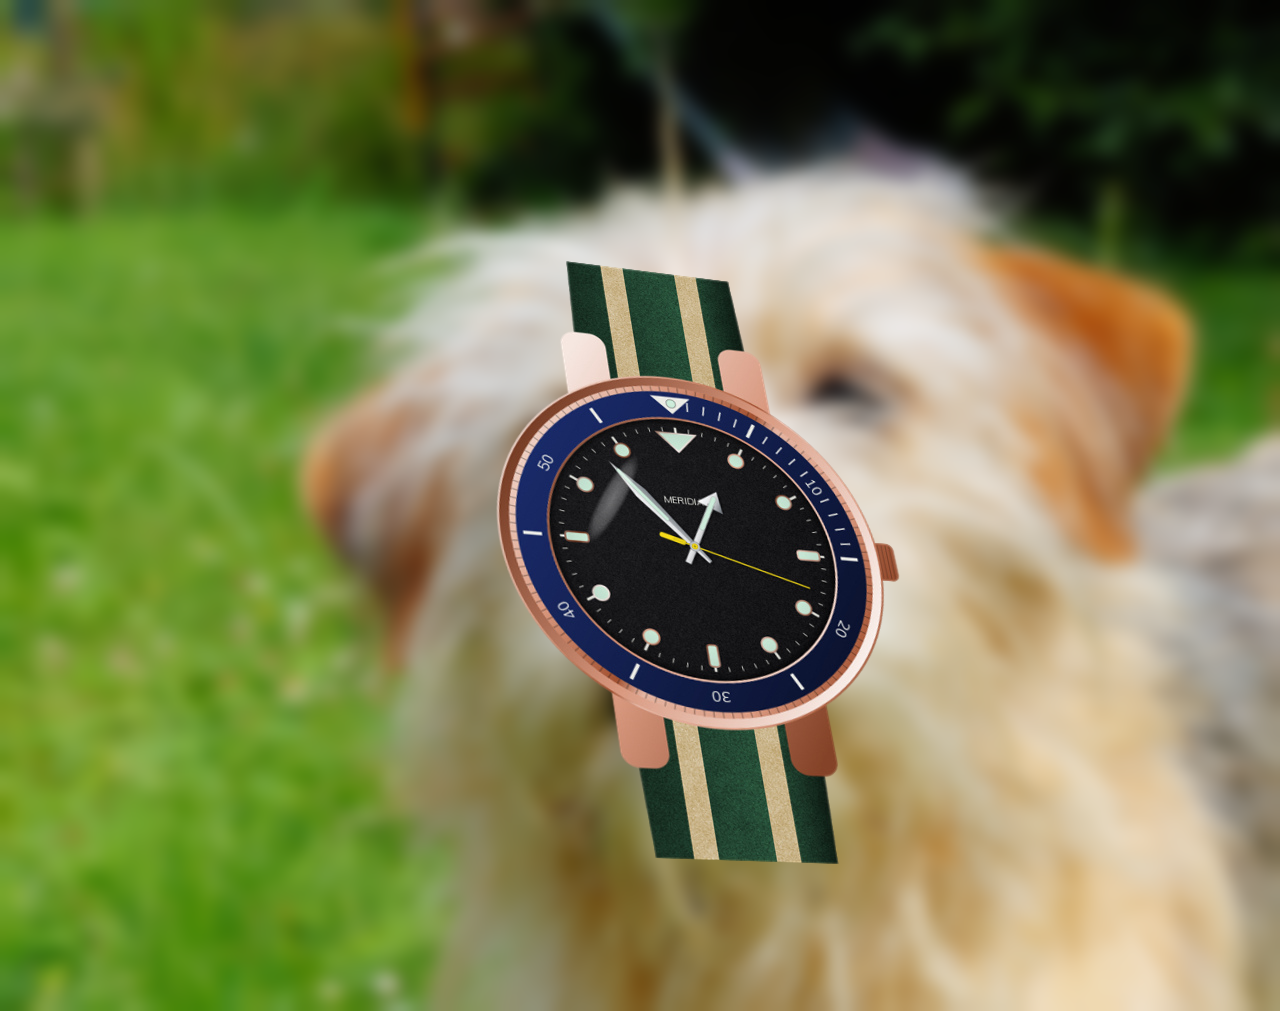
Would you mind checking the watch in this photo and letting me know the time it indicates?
12:53:18
